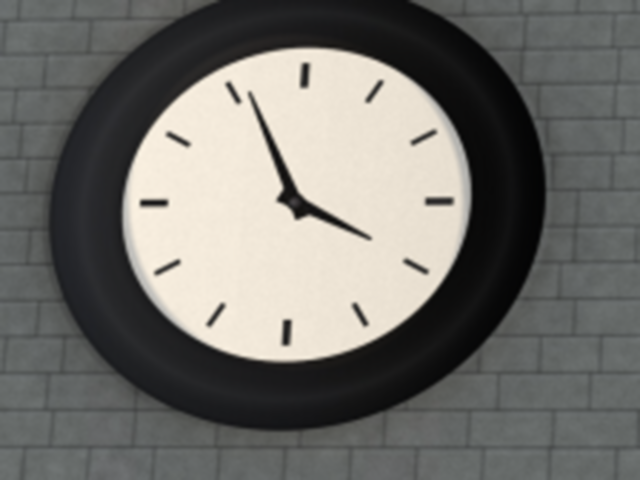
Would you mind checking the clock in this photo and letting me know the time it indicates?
3:56
